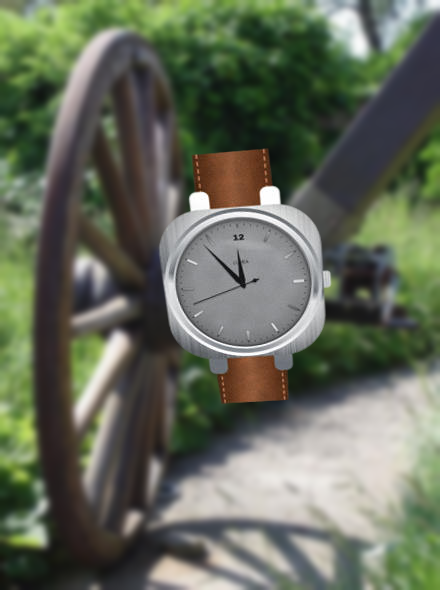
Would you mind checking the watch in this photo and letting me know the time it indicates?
11:53:42
